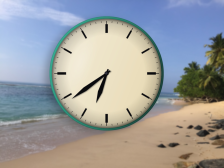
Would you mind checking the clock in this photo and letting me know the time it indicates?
6:39
